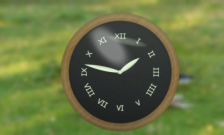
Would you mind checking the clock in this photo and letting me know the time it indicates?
1:47
